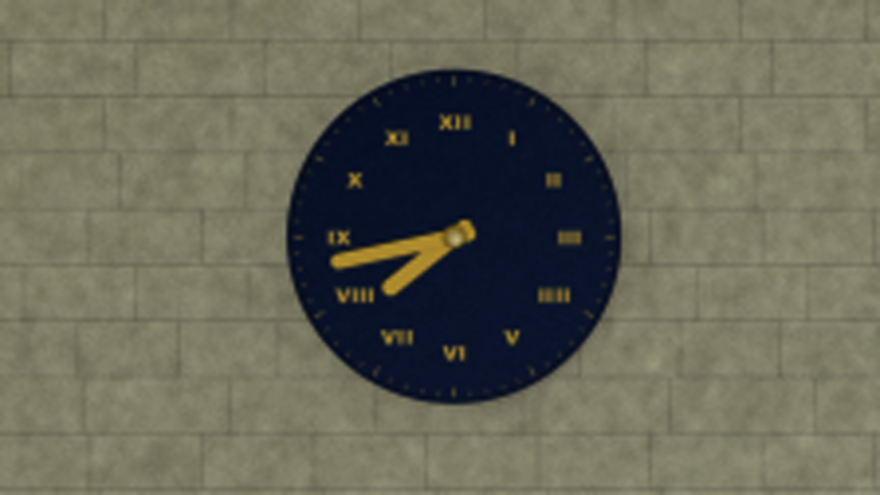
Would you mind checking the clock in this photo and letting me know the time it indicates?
7:43
